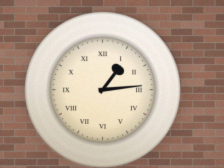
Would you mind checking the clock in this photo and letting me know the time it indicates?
1:14
